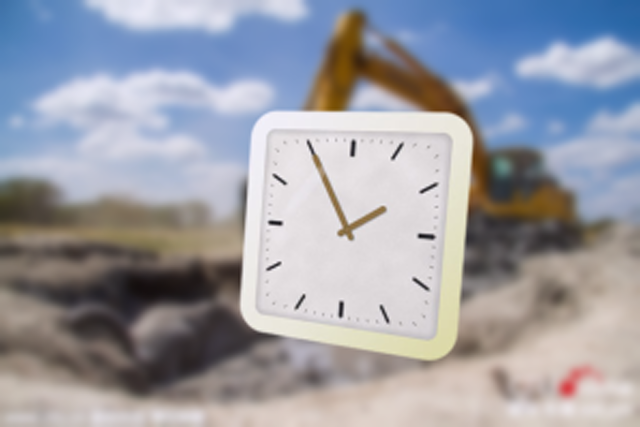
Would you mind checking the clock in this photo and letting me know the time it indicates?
1:55
